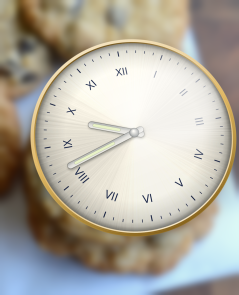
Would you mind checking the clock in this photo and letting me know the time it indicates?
9:42
